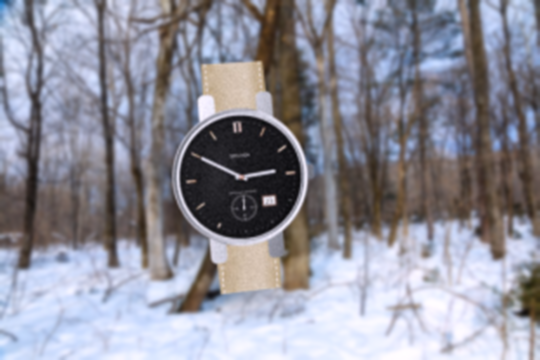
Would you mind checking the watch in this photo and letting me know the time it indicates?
2:50
